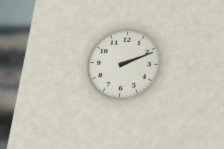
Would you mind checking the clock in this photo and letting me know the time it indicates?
2:11
